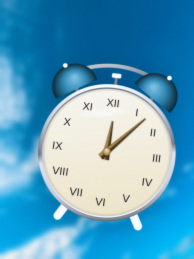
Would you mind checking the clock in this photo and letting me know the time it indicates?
12:07
